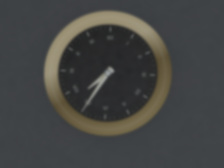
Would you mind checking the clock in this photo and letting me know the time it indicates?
7:35
